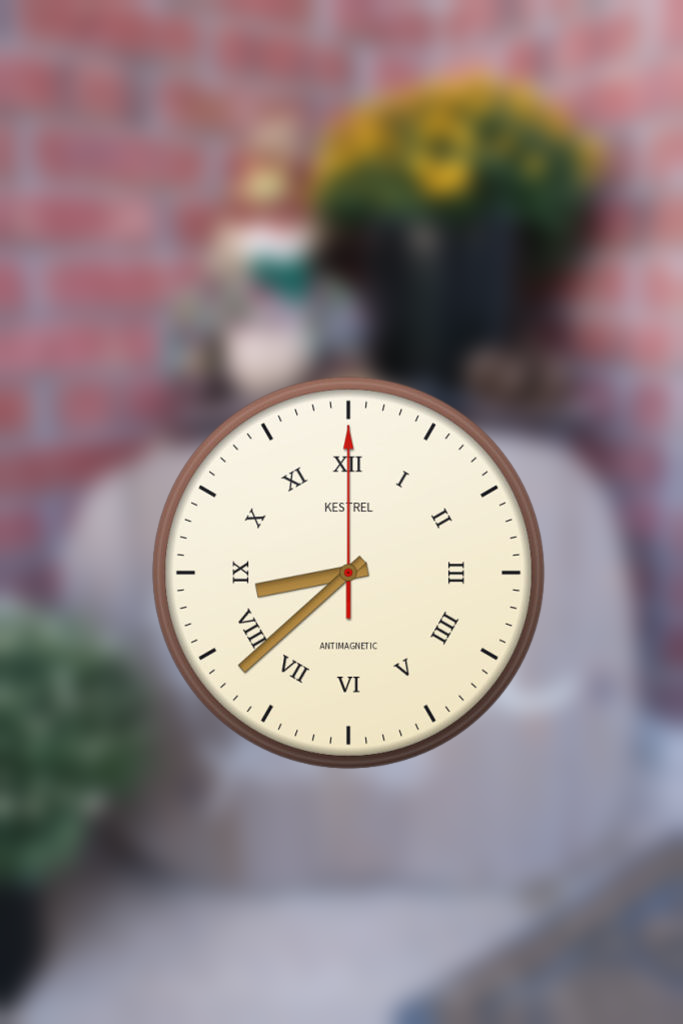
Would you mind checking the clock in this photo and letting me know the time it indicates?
8:38:00
